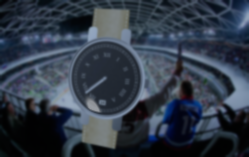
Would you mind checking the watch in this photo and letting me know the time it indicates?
7:38
